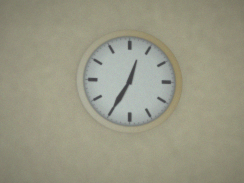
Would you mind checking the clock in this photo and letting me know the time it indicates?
12:35
